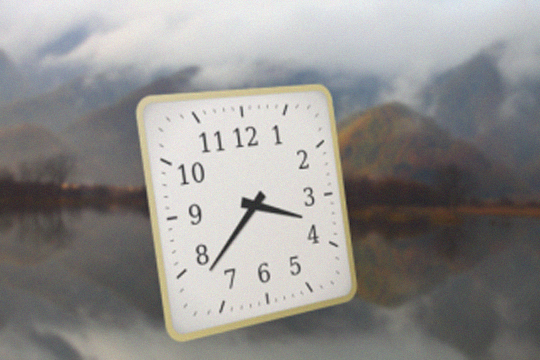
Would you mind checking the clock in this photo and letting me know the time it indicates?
3:38
